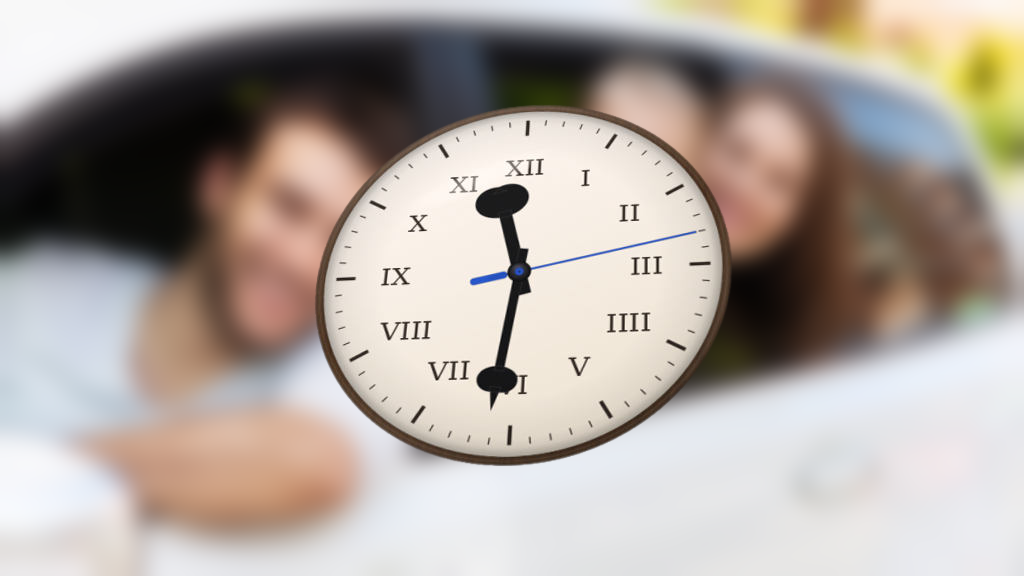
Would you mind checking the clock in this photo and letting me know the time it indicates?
11:31:13
